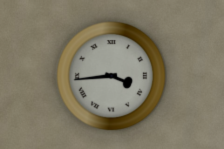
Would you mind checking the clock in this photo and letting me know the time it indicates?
3:44
